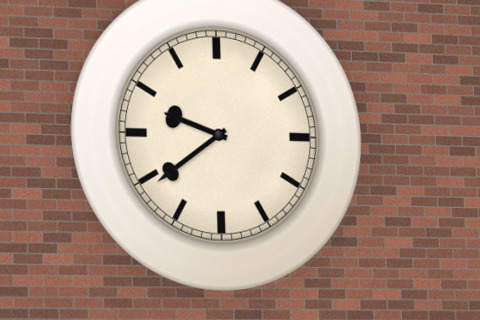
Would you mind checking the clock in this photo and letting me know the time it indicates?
9:39
